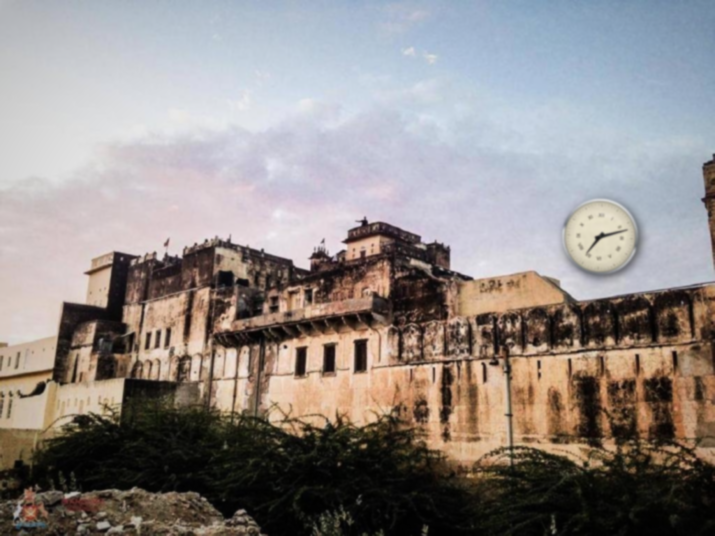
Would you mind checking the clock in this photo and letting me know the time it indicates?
7:12
